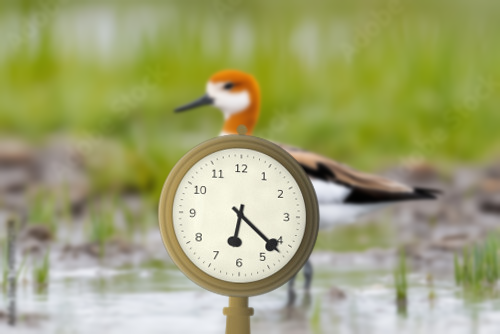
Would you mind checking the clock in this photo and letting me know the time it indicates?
6:22
